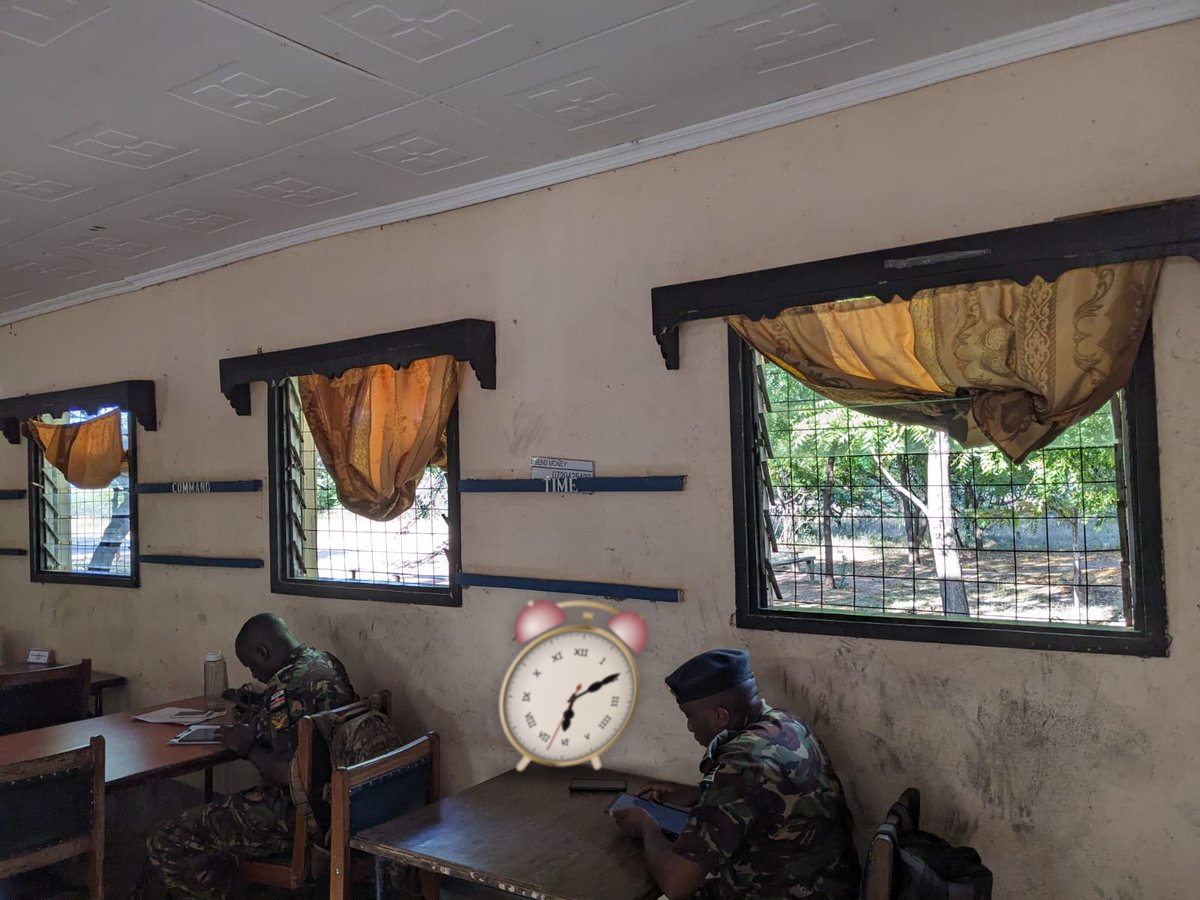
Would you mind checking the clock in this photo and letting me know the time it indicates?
6:09:33
